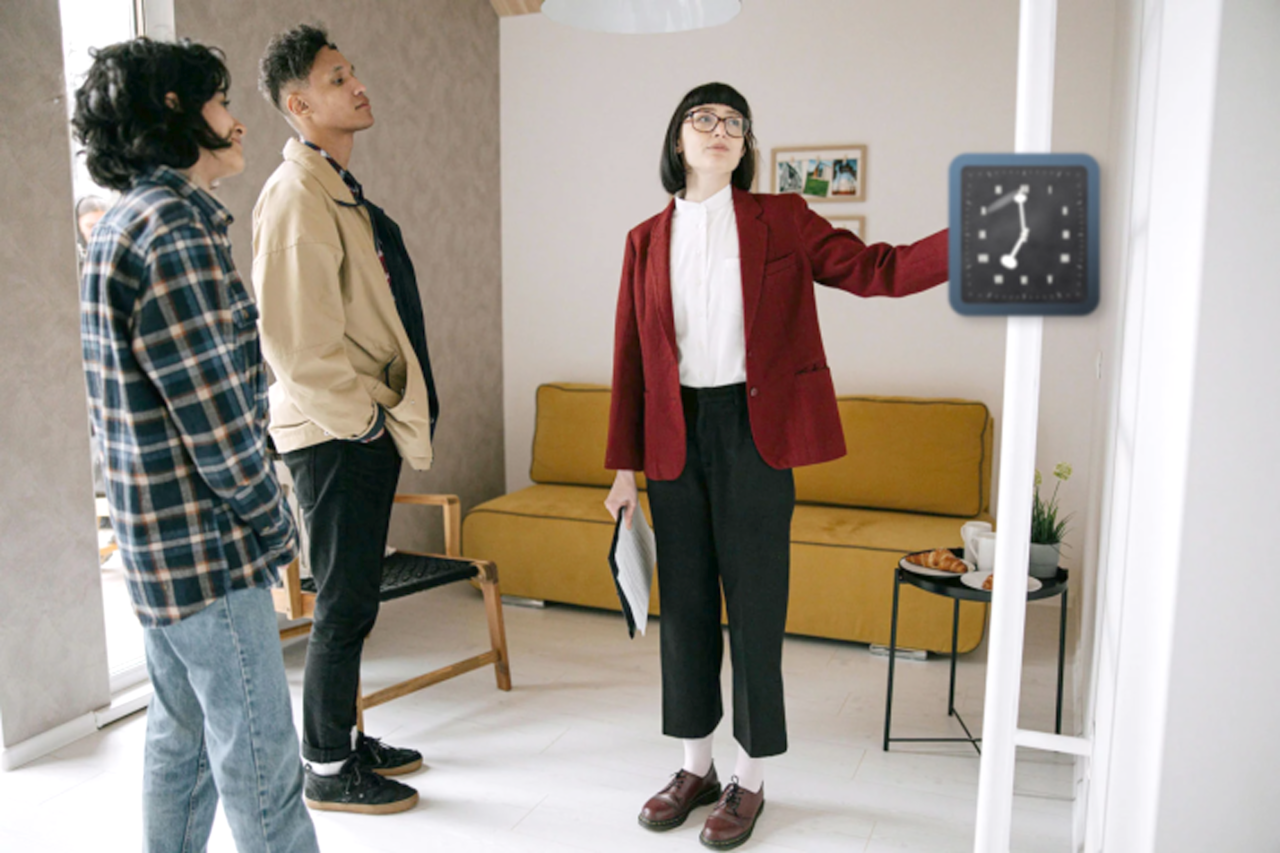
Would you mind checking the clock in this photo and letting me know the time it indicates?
6:59
